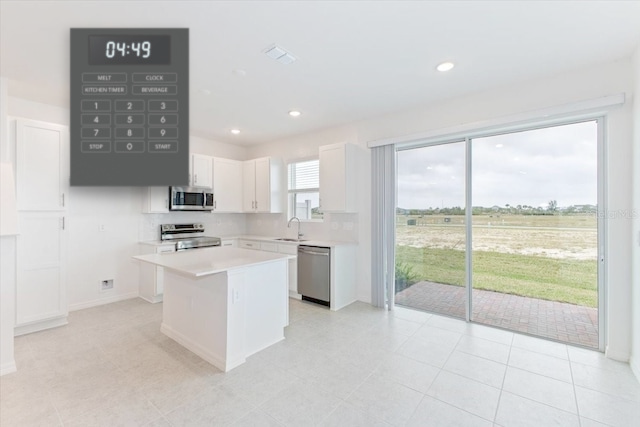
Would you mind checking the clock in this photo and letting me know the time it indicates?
4:49
